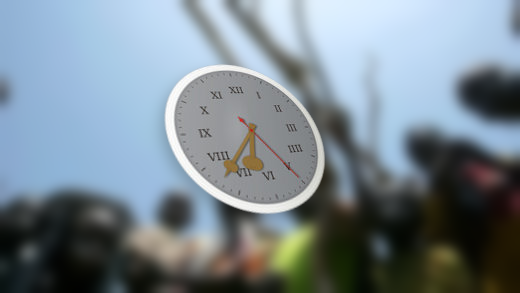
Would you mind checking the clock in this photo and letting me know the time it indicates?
6:37:25
